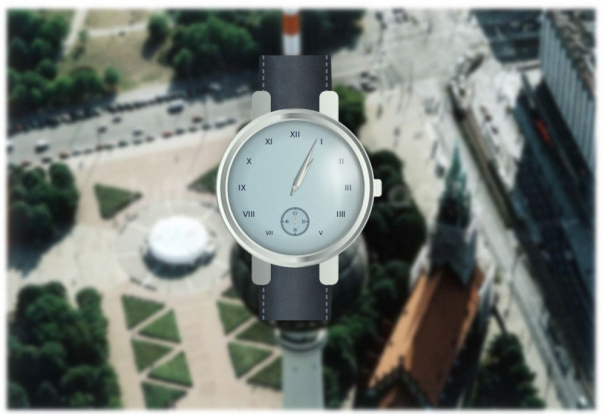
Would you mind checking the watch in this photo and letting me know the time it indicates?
1:04
